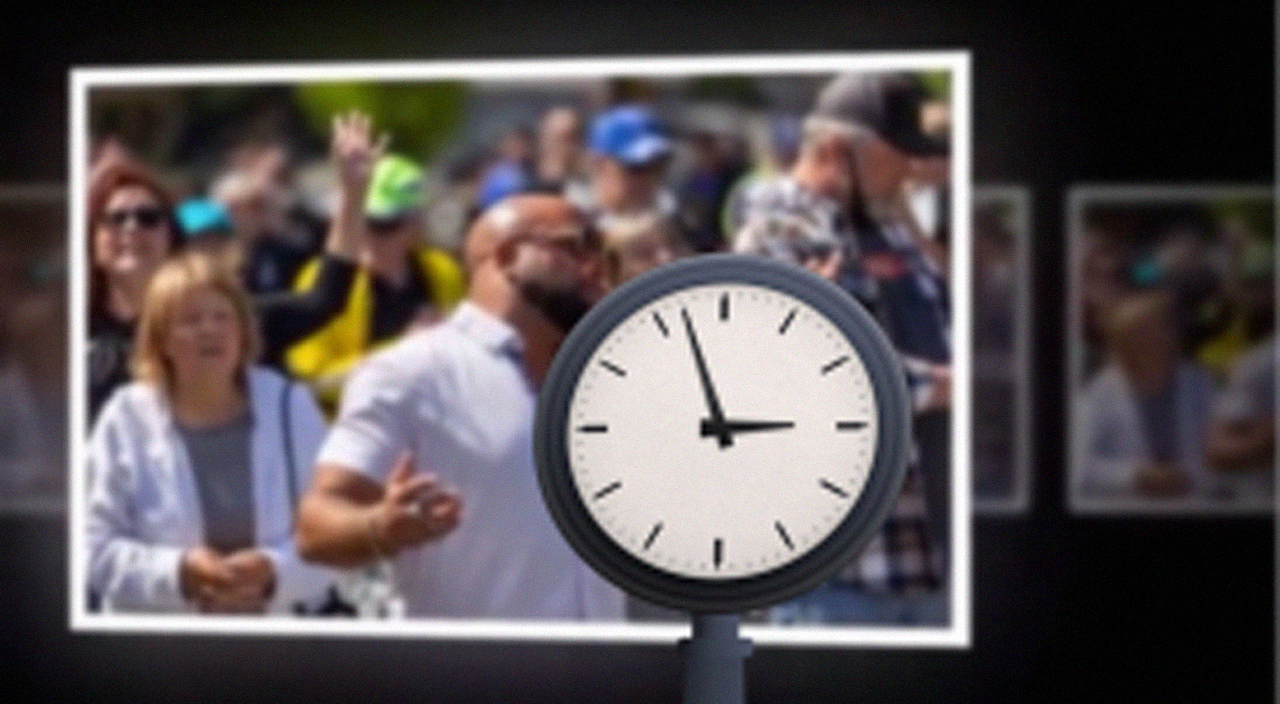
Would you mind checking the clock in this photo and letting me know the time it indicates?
2:57
